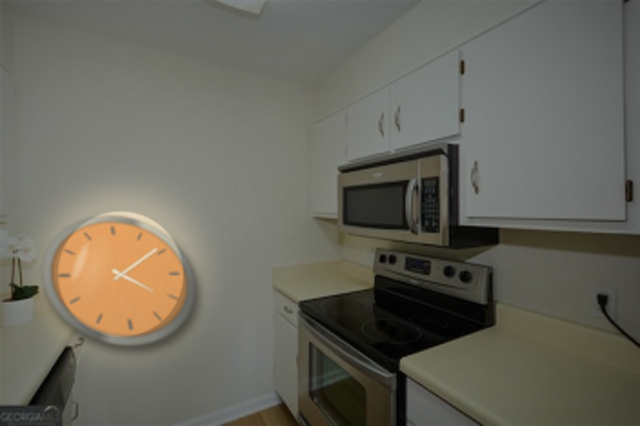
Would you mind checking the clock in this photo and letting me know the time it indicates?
4:09
